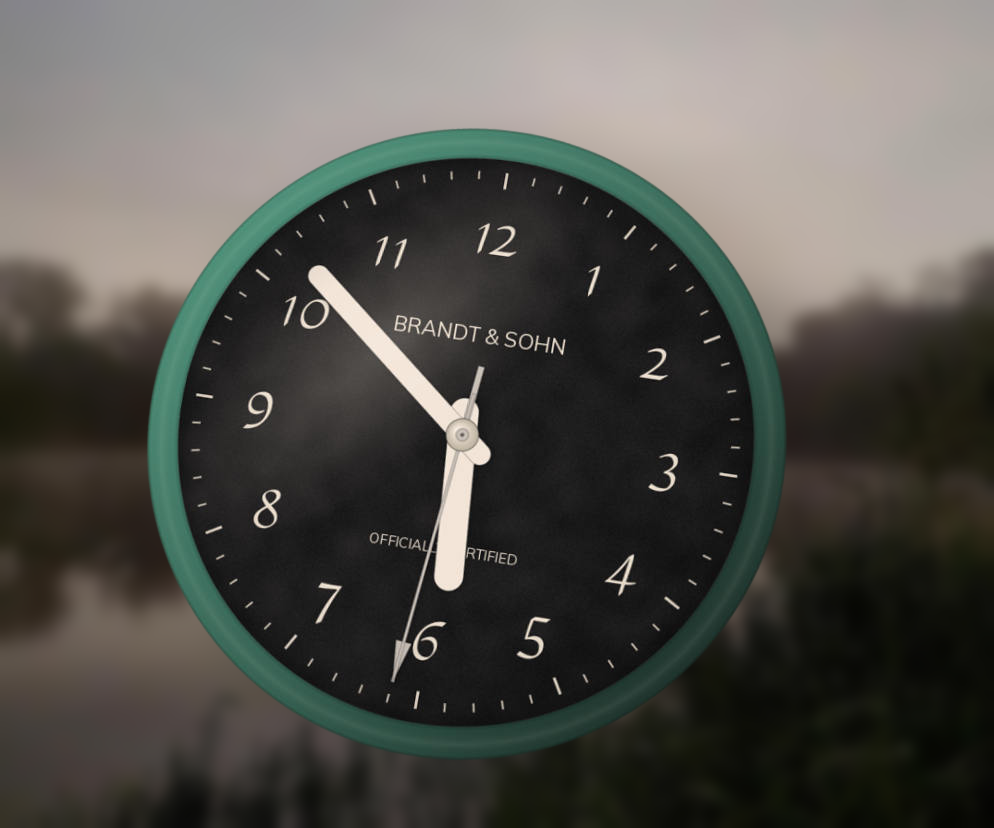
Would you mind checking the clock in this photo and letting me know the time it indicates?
5:51:31
